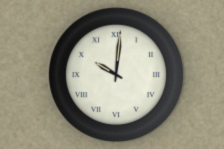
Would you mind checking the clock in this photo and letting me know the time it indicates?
10:01
